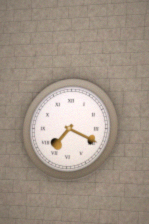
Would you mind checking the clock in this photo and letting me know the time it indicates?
7:19
